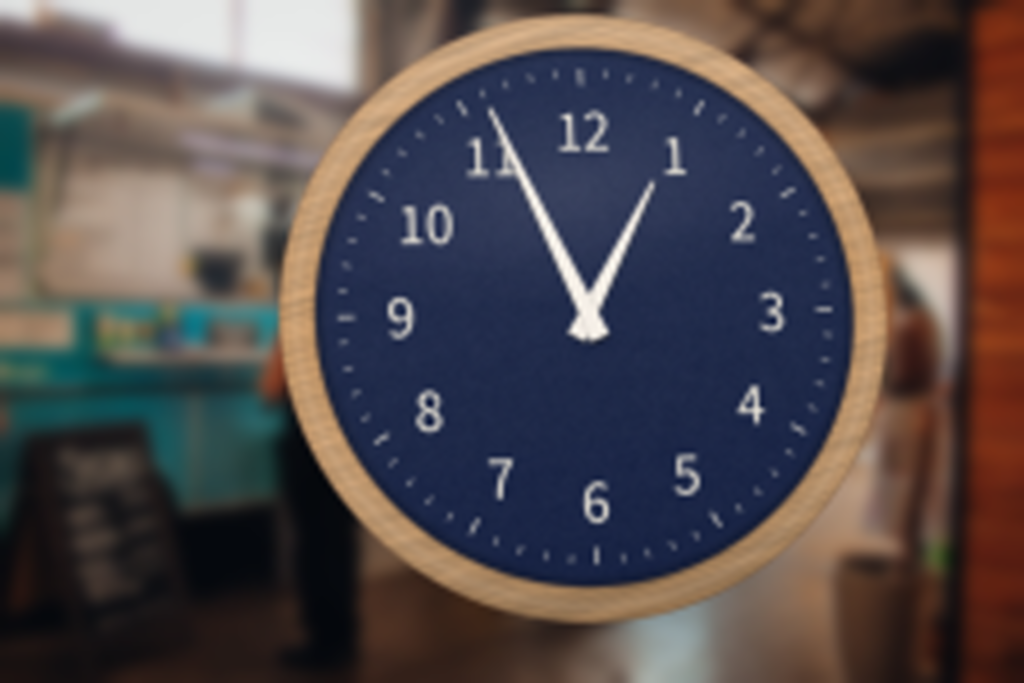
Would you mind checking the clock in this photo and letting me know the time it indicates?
12:56
